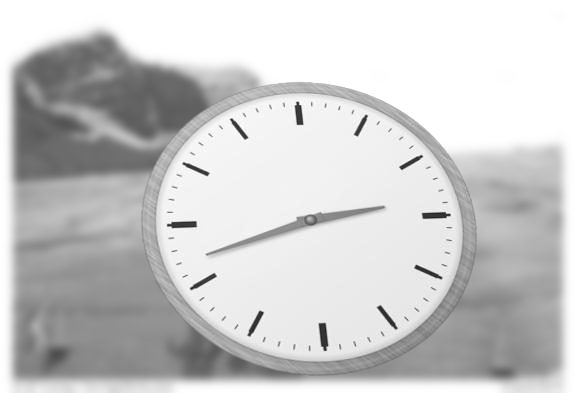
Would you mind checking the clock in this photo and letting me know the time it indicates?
2:42
